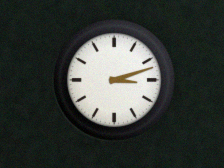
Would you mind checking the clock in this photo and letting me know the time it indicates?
3:12
